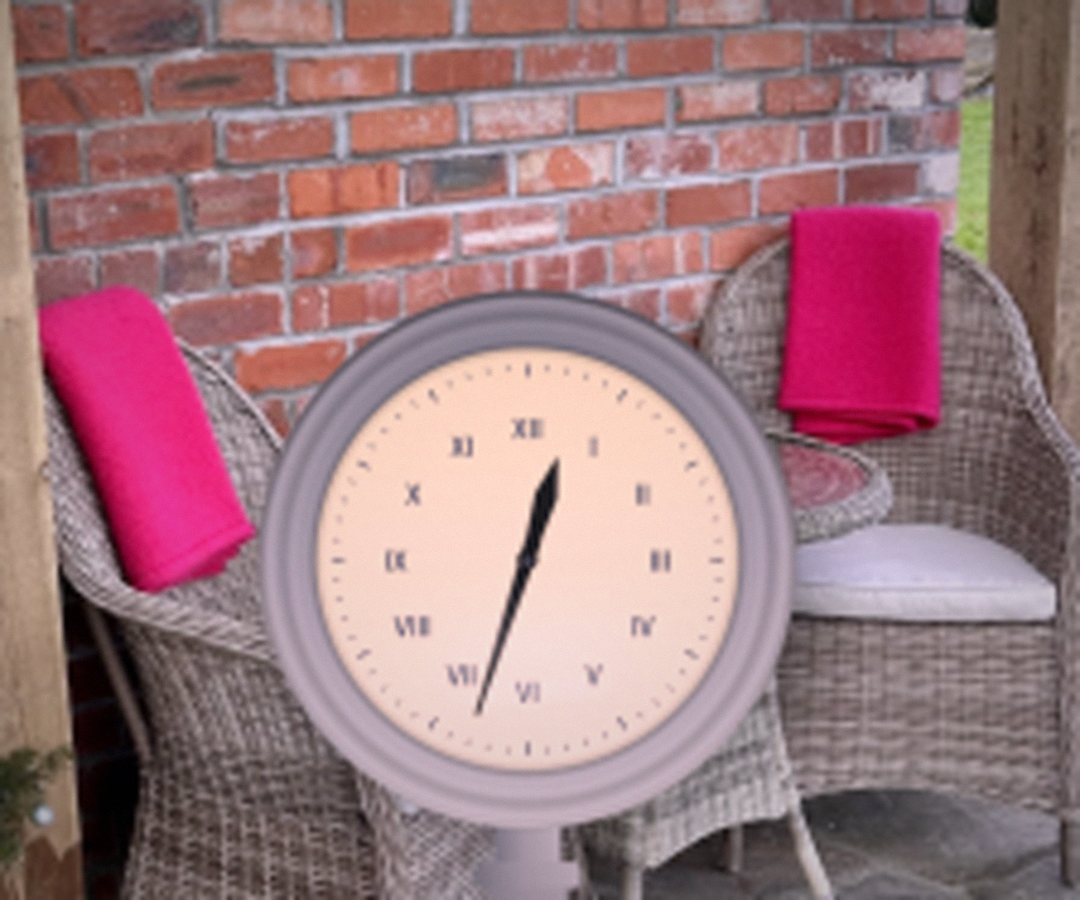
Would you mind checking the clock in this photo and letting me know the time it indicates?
12:33
